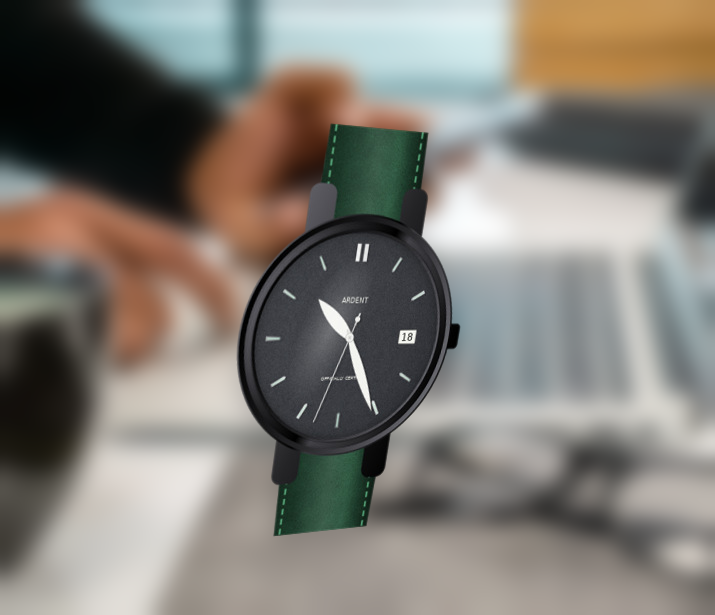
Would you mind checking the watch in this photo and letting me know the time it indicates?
10:25:33
